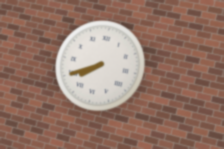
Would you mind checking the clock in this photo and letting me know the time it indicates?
7:40
